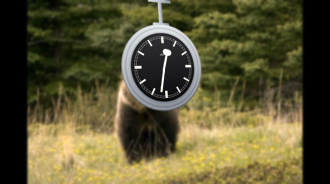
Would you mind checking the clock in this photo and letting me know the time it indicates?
12:32
